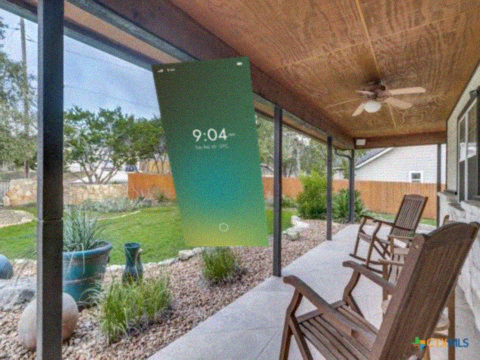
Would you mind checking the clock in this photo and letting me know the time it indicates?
9:04
